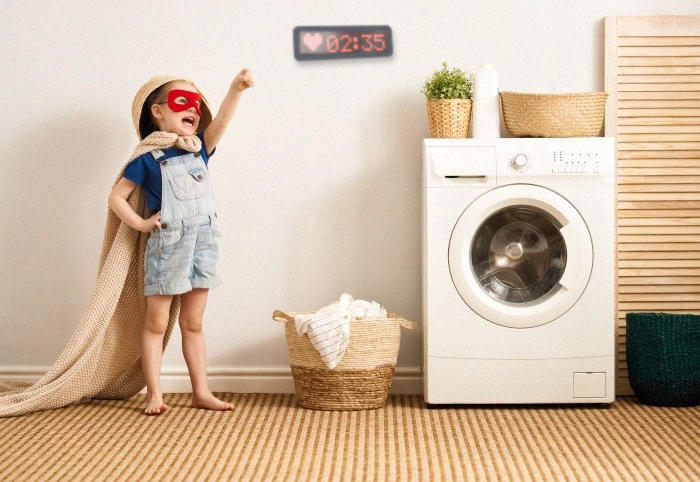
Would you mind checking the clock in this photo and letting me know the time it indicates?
2:35
